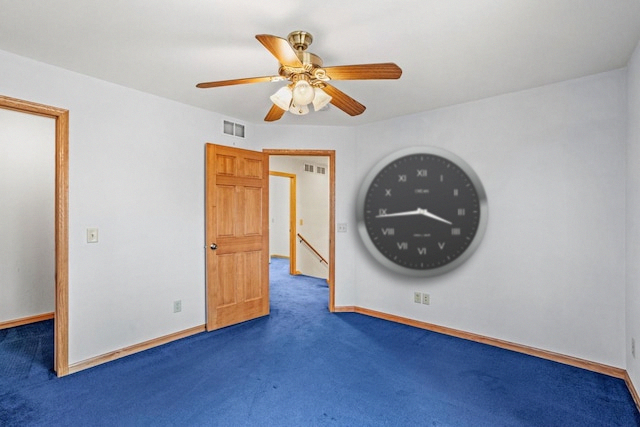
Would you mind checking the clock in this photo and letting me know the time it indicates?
3:44
